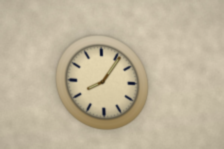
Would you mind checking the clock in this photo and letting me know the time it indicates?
8:06
